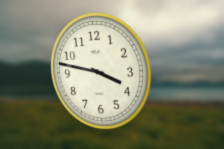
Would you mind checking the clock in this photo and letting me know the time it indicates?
3:47
